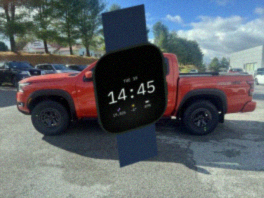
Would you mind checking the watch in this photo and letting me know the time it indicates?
14:45
